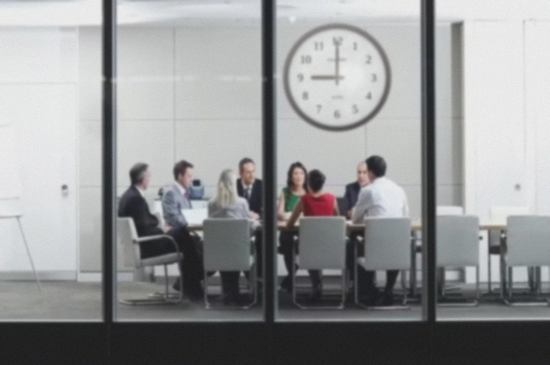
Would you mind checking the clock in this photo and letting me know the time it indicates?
9:00
